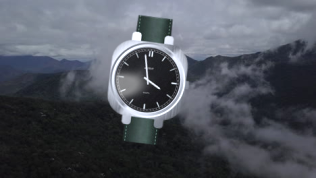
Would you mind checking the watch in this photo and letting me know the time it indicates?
3:58
